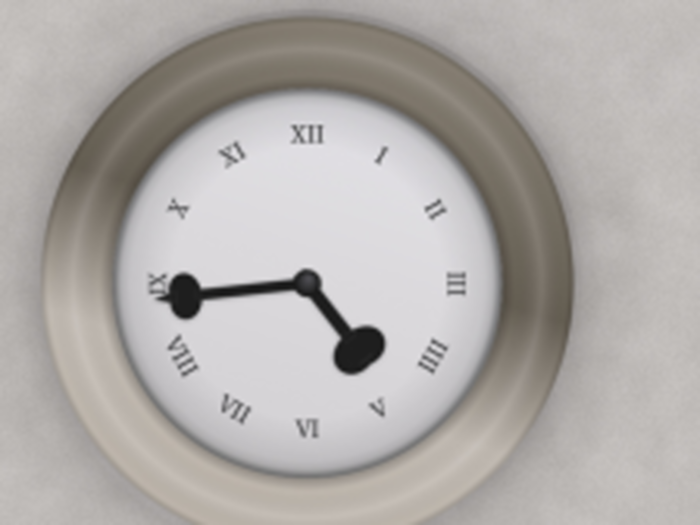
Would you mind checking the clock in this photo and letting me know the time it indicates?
4:44
